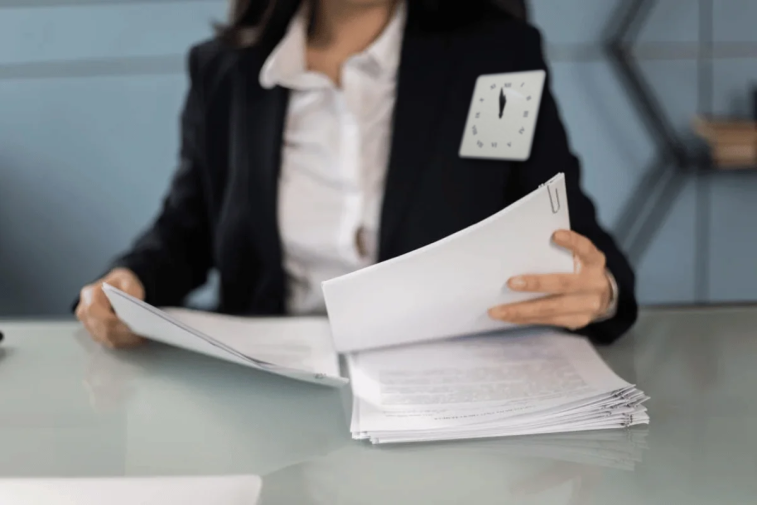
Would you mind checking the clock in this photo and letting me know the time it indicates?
11:58
